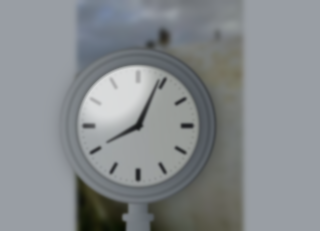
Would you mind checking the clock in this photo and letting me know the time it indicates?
8:04
